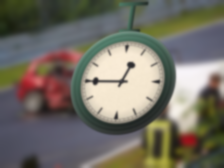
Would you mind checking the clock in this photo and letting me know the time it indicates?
12:45
